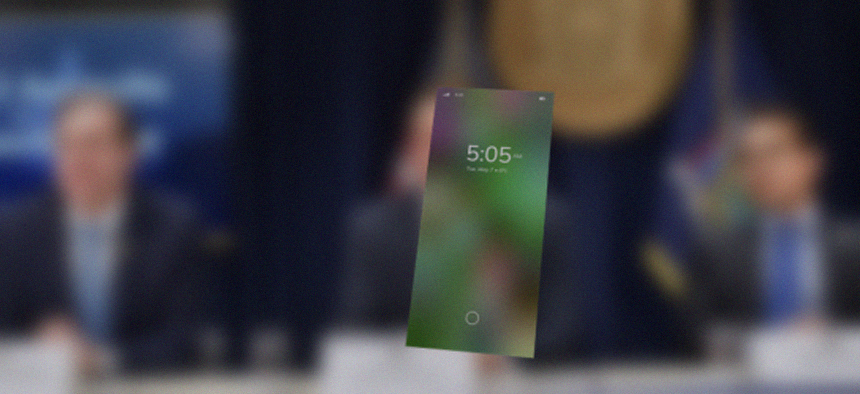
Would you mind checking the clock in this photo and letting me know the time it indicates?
5:05
